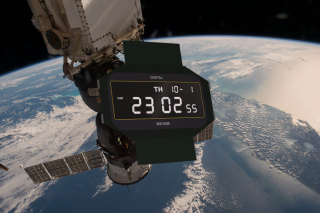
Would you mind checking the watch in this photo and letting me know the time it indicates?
23:02:55
